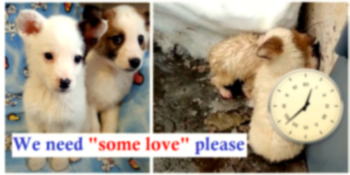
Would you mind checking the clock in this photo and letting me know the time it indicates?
12:38
